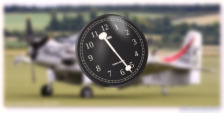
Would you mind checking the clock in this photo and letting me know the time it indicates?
11:27
